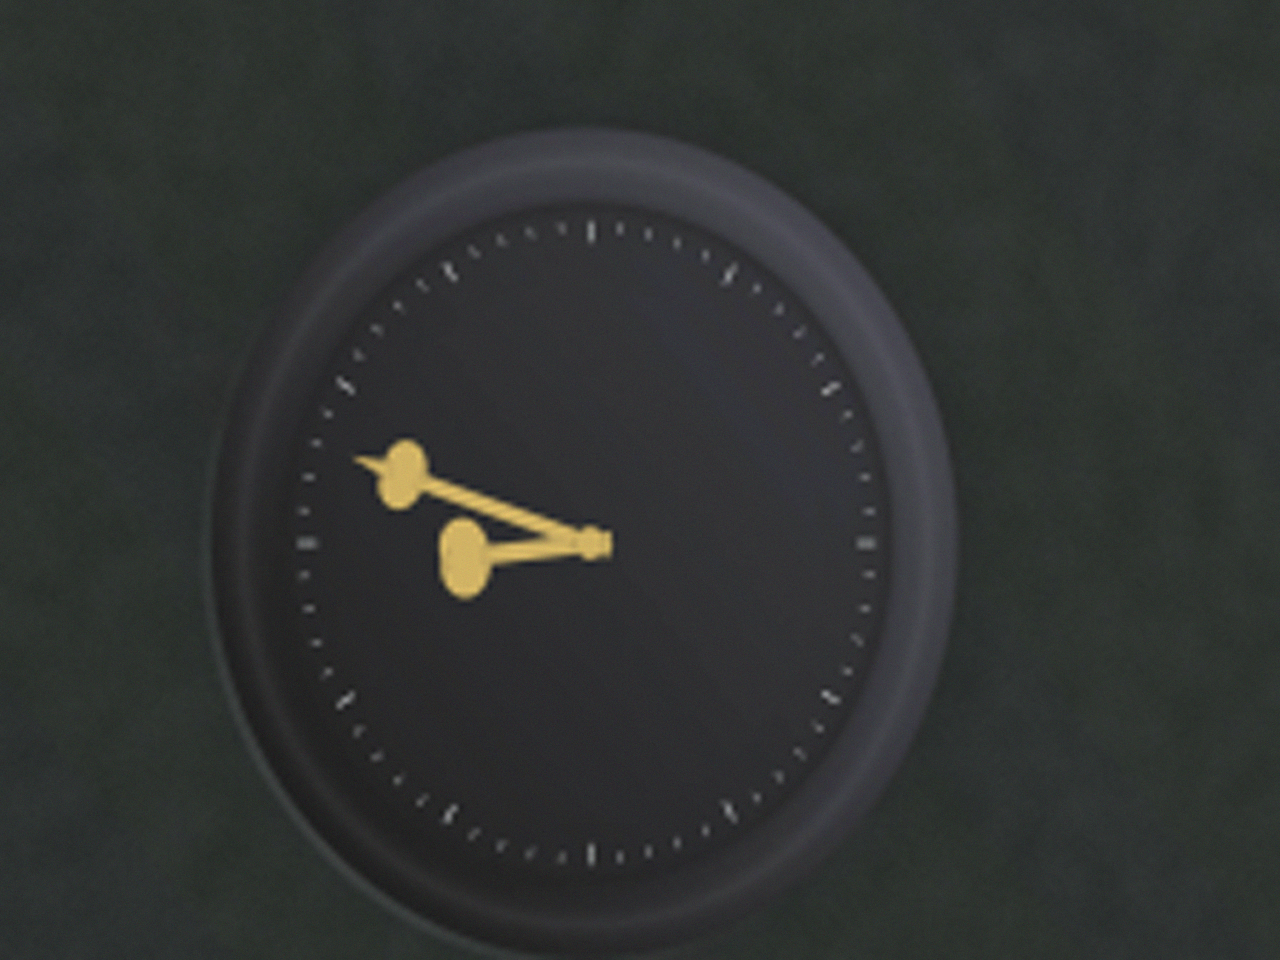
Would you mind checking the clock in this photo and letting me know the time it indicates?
8:48
